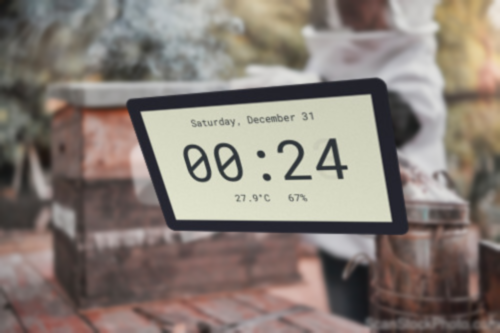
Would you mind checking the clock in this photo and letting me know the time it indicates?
0:24
